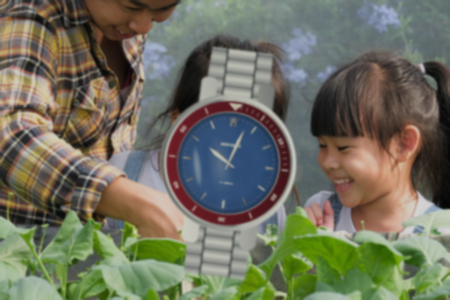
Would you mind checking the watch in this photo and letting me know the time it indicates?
10:03
